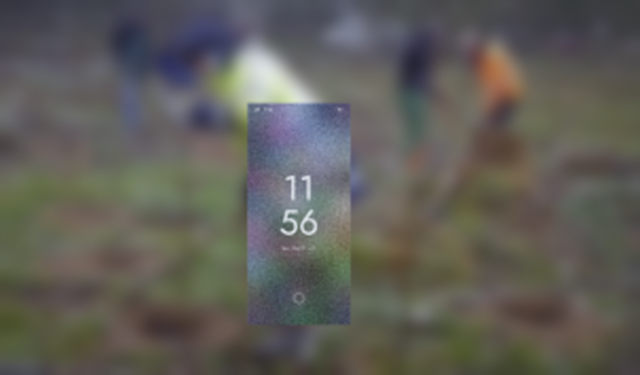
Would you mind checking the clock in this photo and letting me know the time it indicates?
11:56
